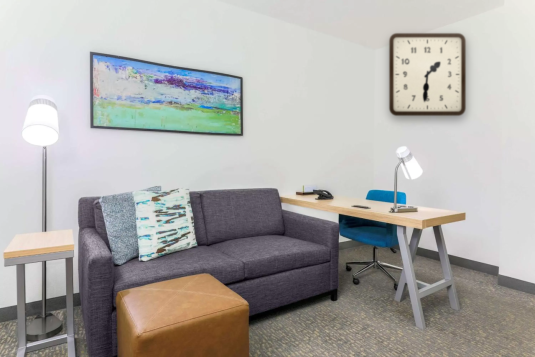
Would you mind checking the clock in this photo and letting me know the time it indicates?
1:31
